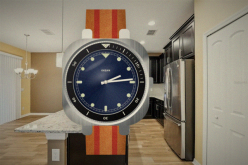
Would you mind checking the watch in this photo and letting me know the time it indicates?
2:14
